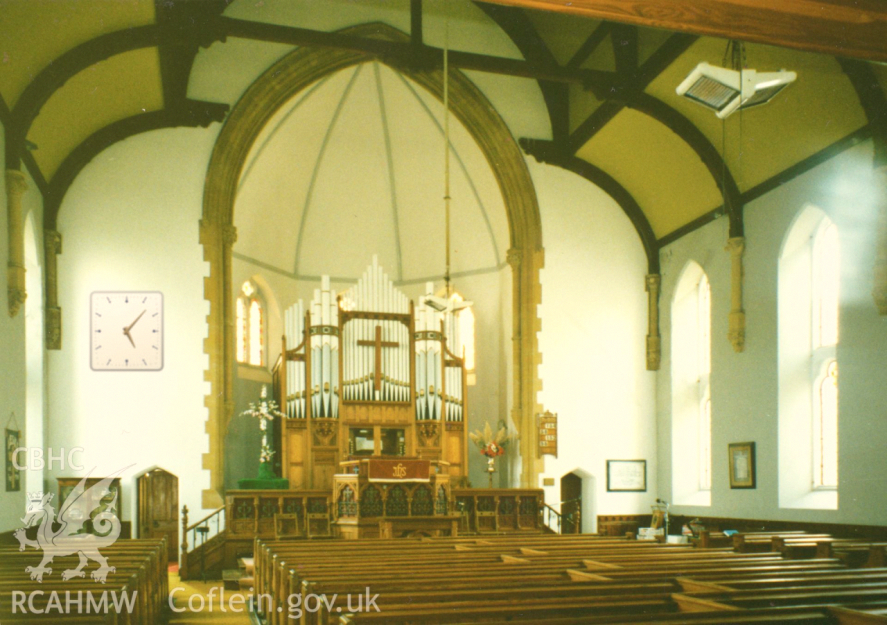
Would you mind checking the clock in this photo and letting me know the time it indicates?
5:07
